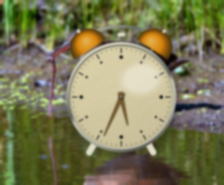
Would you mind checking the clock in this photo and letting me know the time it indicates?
5:34
